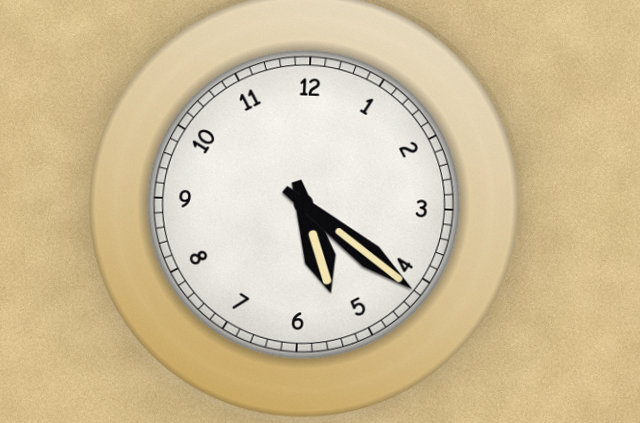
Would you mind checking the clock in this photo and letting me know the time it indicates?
5:21
